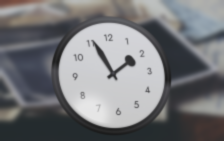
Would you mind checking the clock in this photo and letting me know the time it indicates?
1:56
